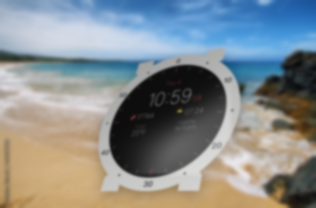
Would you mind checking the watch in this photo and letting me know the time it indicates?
10:59
